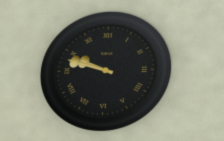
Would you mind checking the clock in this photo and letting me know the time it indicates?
9:48
